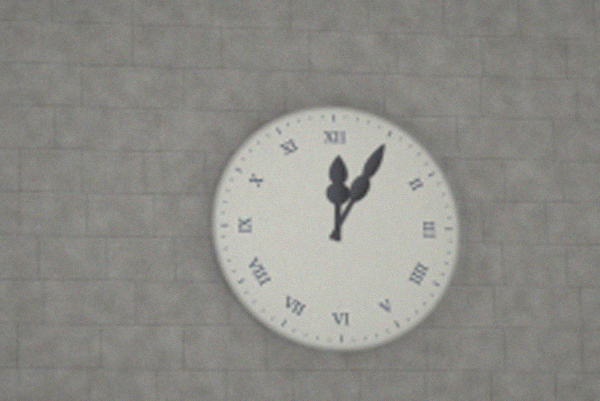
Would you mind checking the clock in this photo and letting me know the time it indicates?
12:05
